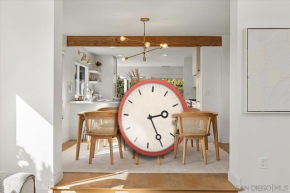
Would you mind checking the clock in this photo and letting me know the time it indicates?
2:25
